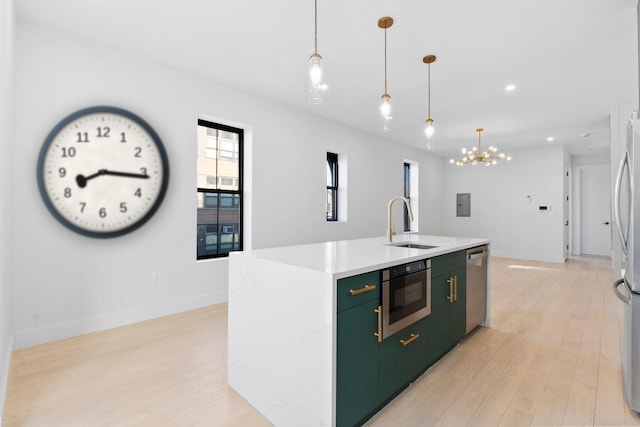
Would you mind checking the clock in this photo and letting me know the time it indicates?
8:16
